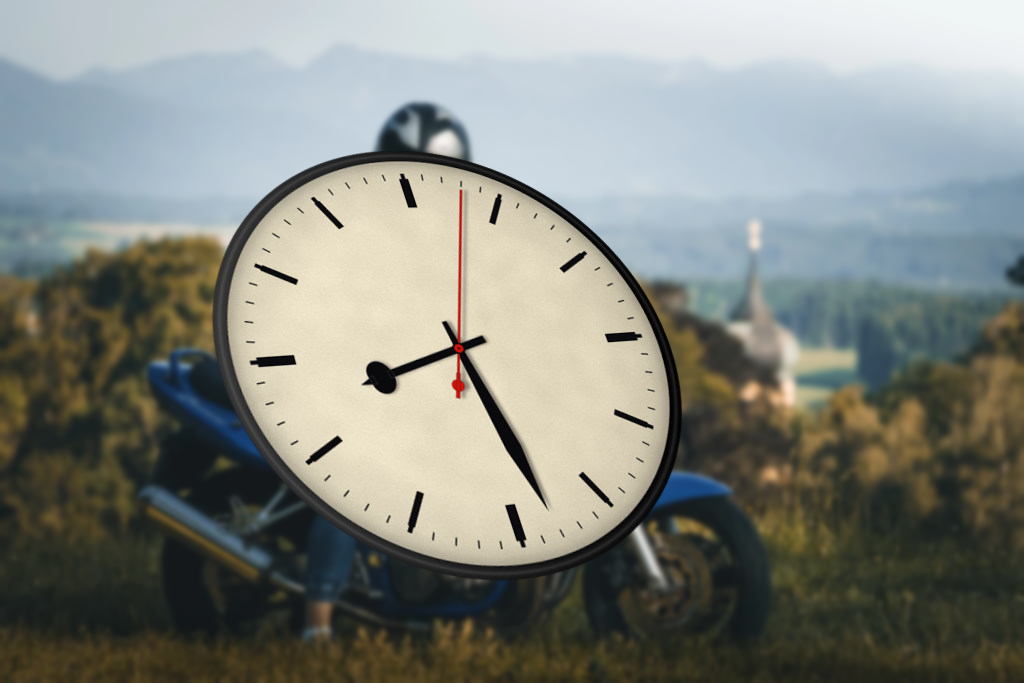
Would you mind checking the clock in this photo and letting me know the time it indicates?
8:28:03
